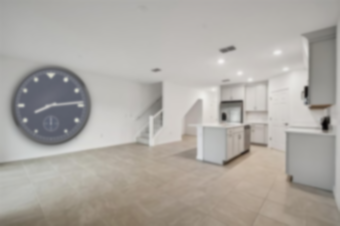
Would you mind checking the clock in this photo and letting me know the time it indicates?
8:14
